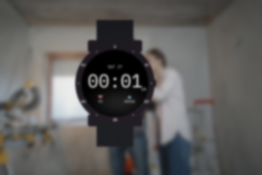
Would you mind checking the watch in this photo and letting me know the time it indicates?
0:01
